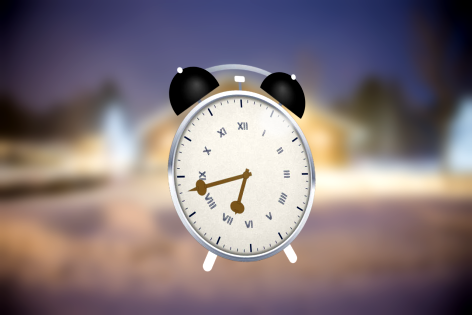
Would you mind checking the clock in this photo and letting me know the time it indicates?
6:43
